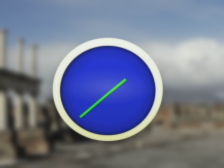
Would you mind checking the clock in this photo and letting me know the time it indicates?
1:38
